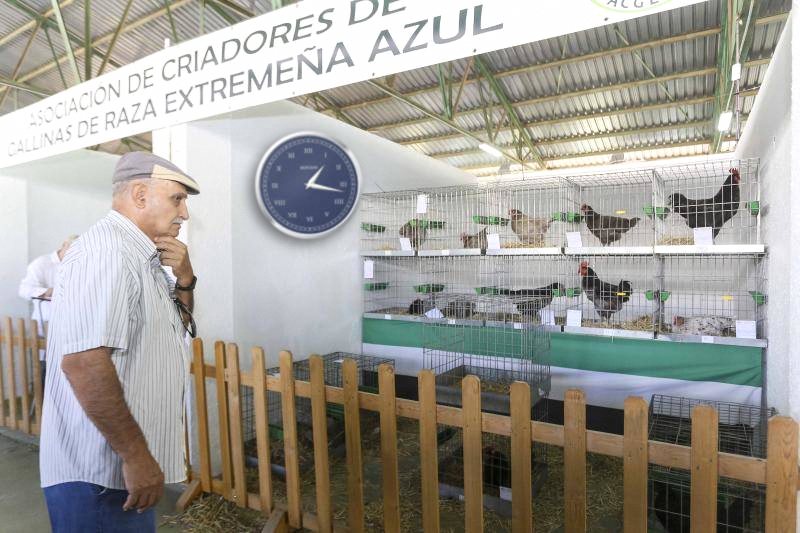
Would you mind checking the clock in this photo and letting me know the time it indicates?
1:17
